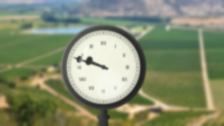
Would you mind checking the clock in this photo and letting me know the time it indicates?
9:48
